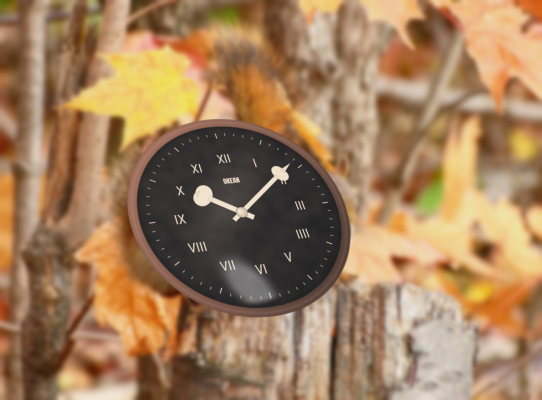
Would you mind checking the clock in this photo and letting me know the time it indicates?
10:09
